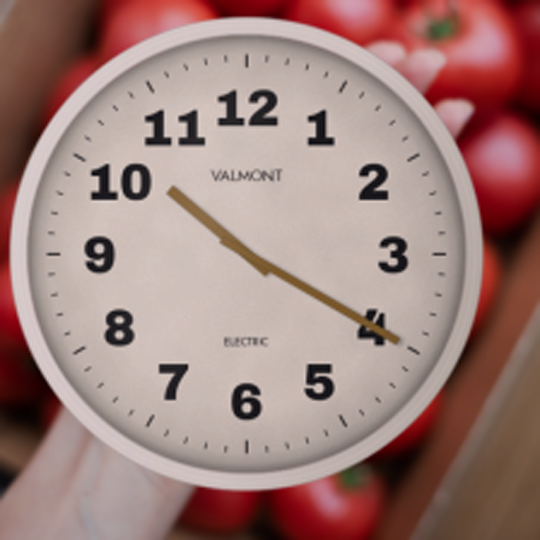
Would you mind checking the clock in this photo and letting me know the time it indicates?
10:20
